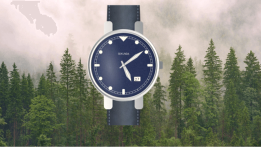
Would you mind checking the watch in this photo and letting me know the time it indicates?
5:09
